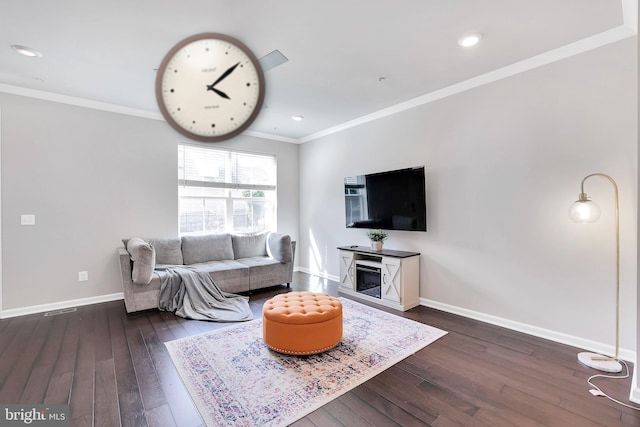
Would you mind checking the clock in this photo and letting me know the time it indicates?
4:09
